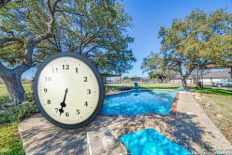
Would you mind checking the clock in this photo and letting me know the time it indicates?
6:33
